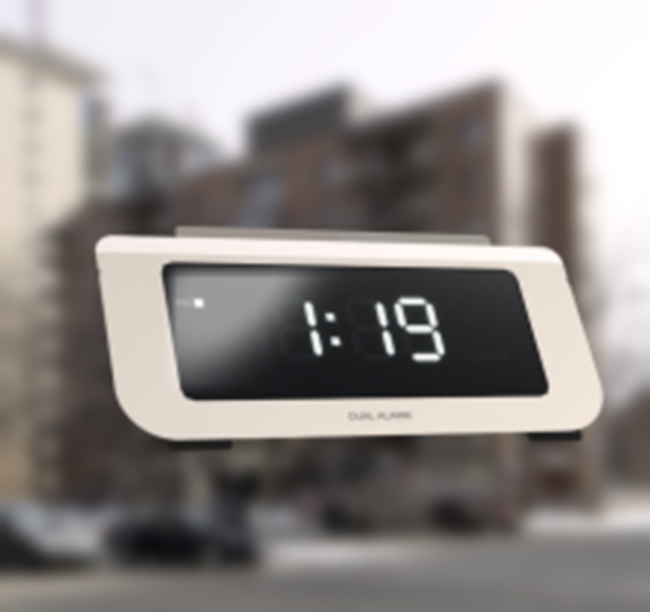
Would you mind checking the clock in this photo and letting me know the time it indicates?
1:19
